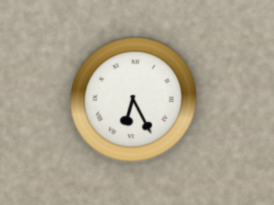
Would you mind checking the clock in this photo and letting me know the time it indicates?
6:25
